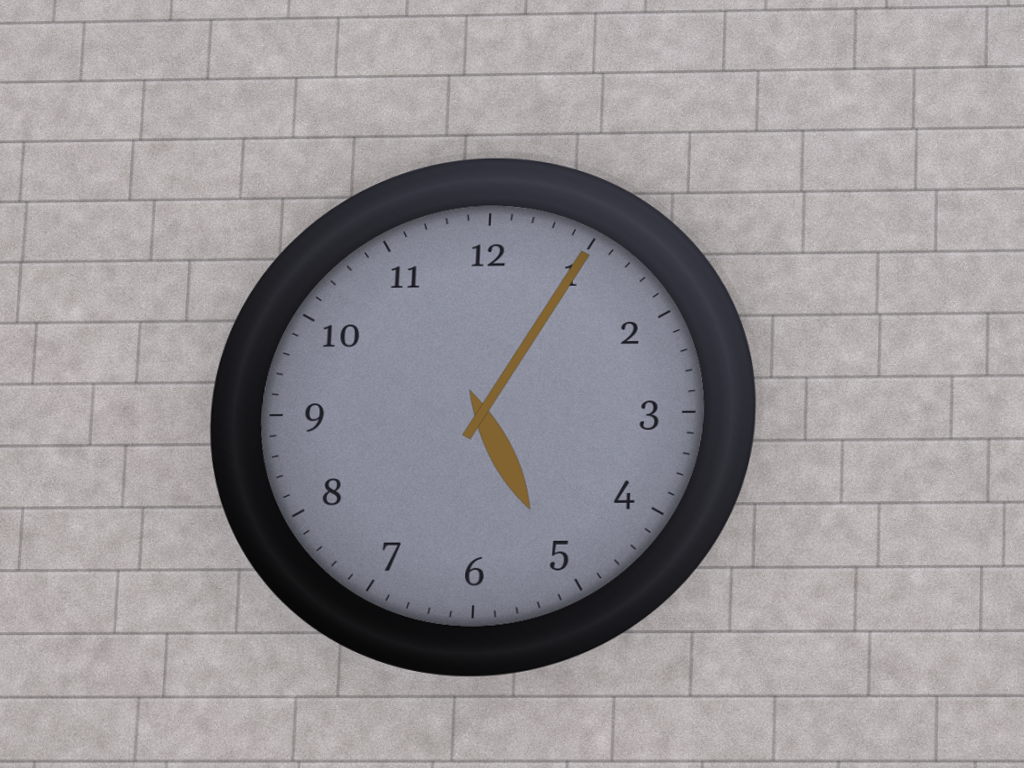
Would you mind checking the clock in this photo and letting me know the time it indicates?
5:05
